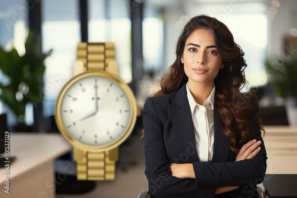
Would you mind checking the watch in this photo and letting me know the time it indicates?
8:00
